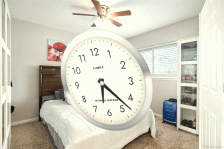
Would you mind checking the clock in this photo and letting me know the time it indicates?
6:23
